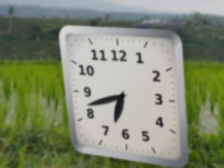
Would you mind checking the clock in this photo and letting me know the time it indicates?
6:42
